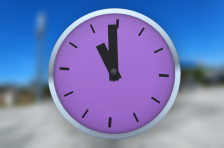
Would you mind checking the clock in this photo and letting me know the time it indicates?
10:59
